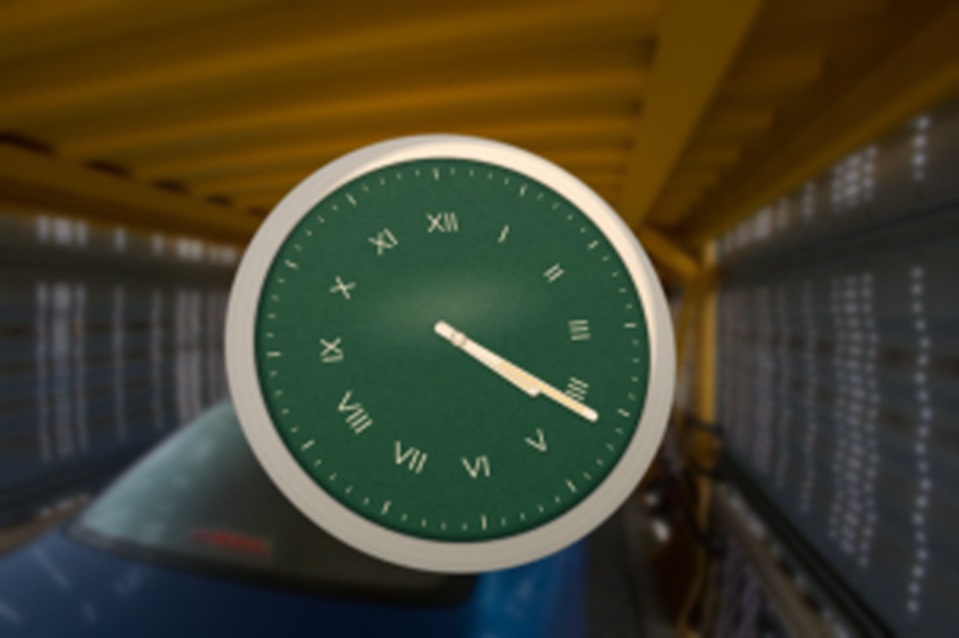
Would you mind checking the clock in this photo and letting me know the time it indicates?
4:21
